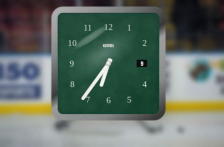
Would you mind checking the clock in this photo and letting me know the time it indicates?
6:36
